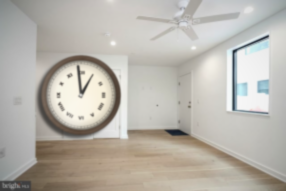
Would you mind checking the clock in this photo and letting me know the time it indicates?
12:59
